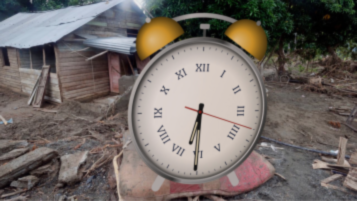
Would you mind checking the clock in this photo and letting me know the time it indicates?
6:30:18
